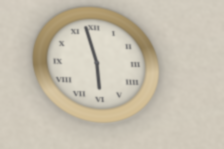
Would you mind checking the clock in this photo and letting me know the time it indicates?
5:58
